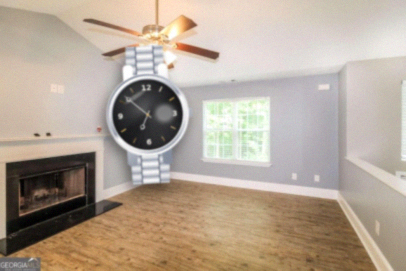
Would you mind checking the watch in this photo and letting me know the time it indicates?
6:52
